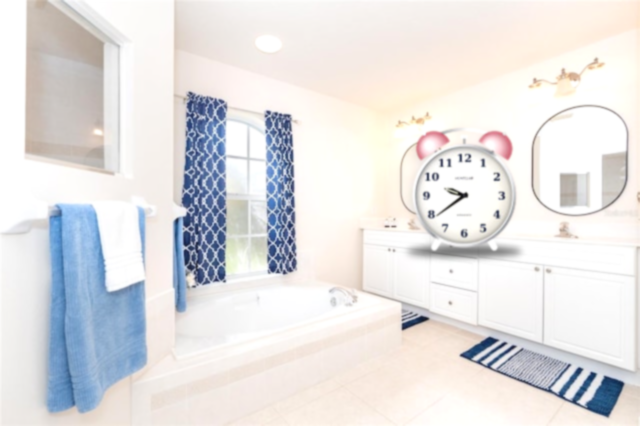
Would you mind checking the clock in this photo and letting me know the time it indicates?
9:39
